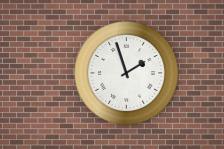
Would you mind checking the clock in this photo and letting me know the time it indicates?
1:57
